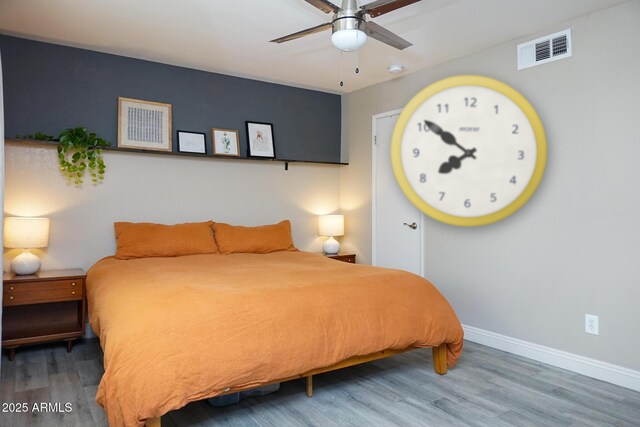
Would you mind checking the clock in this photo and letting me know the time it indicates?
7:51
